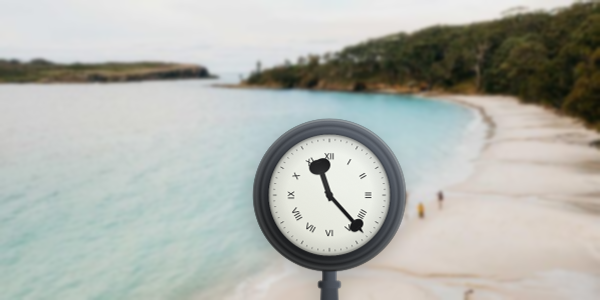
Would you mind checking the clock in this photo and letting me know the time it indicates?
11:23
